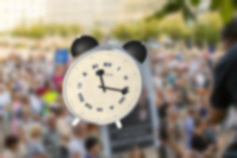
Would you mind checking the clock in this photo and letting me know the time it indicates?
11:16
